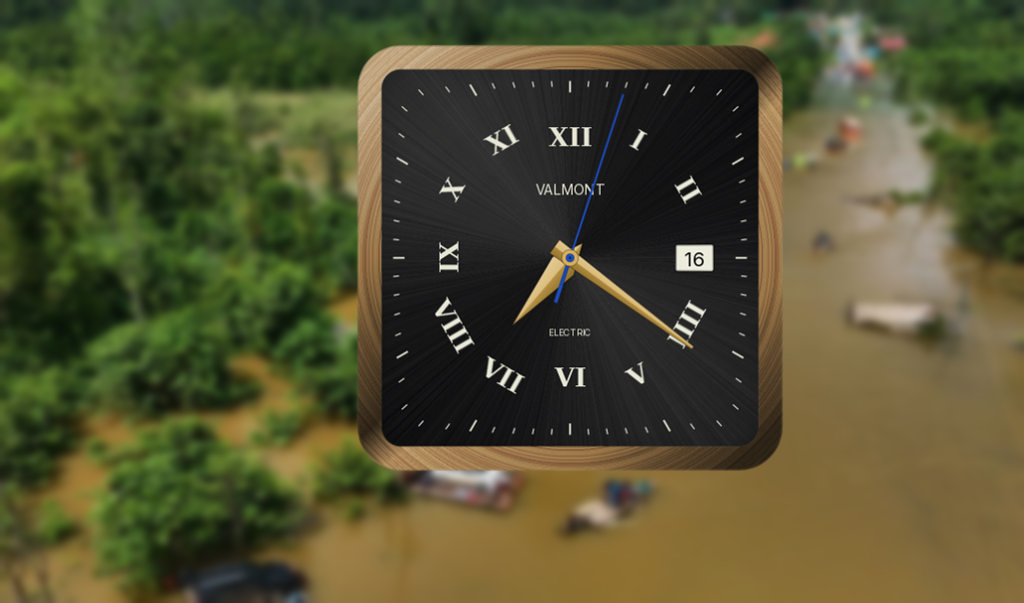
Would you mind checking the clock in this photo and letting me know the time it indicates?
7:21:03
